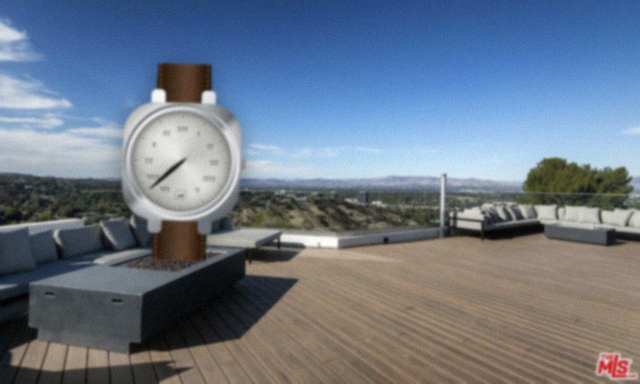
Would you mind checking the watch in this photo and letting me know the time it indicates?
7:38
